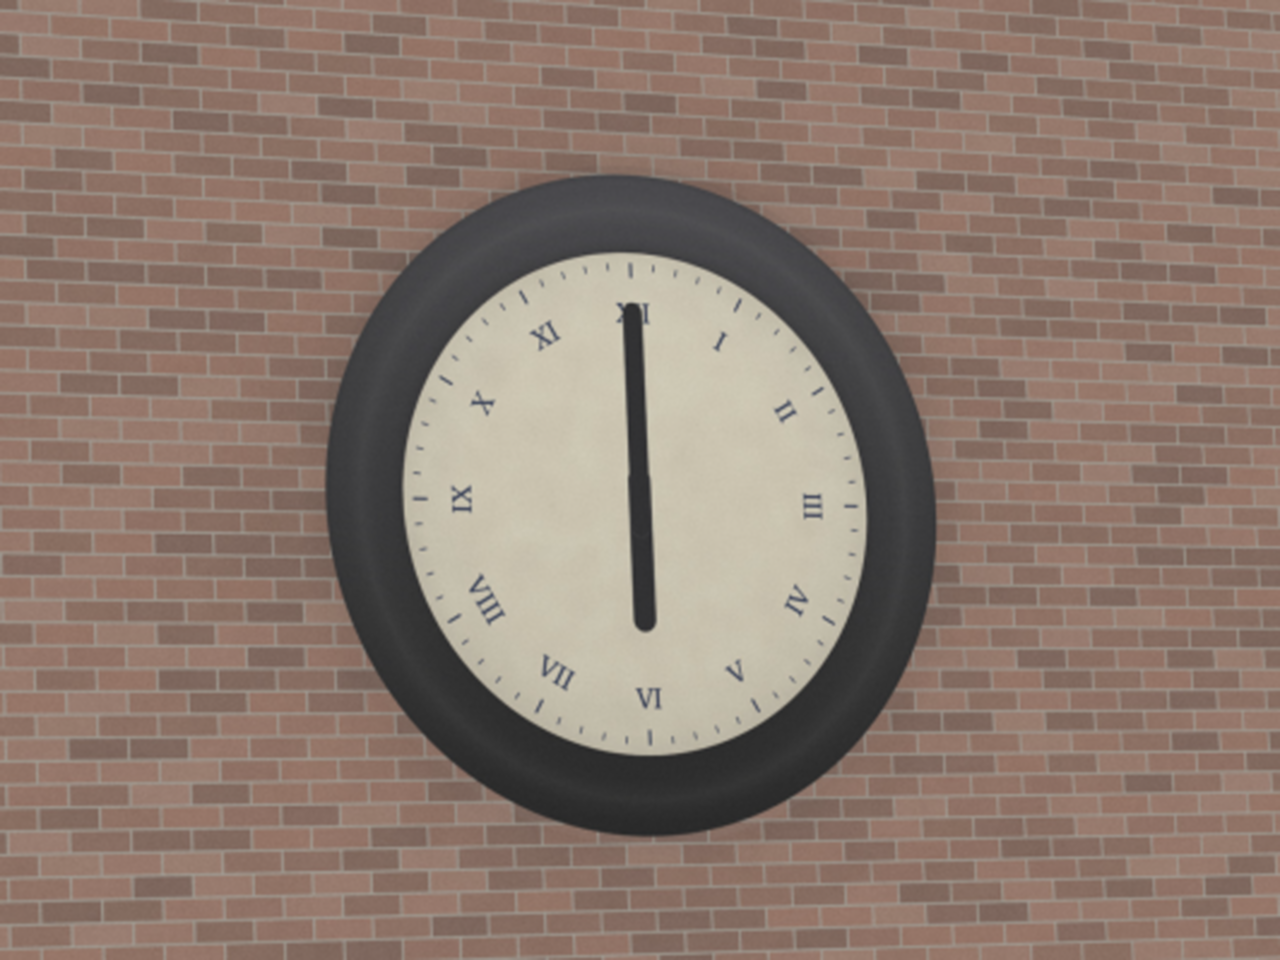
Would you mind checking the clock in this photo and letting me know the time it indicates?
6:00
